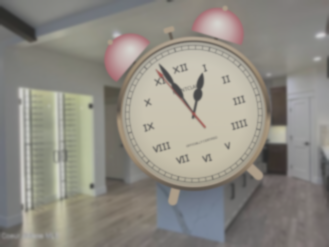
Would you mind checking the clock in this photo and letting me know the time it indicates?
12:56:56
